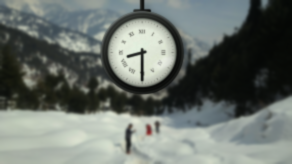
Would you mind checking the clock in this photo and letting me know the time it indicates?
8:30
